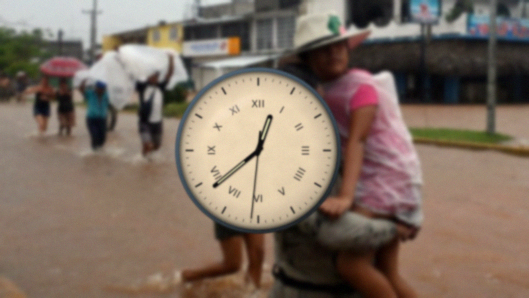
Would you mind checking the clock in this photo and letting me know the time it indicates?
12:38:31
